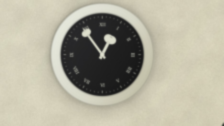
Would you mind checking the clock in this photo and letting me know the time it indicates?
12:54
